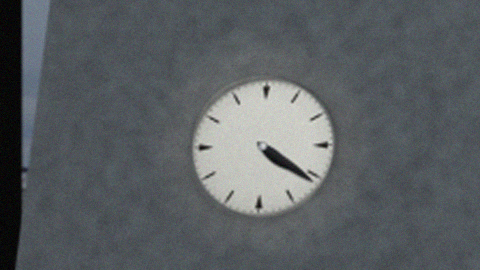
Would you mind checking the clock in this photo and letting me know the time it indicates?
4:21
